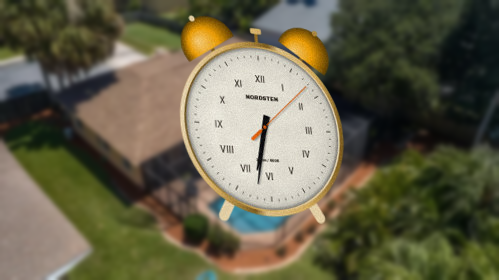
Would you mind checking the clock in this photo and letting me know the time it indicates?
6:32:08
